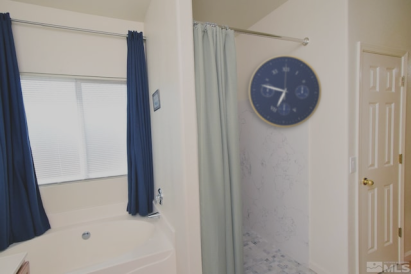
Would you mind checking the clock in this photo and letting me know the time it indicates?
6:47
